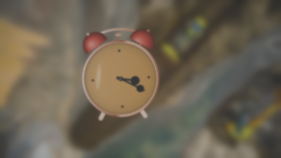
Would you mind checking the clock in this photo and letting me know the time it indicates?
3:20
